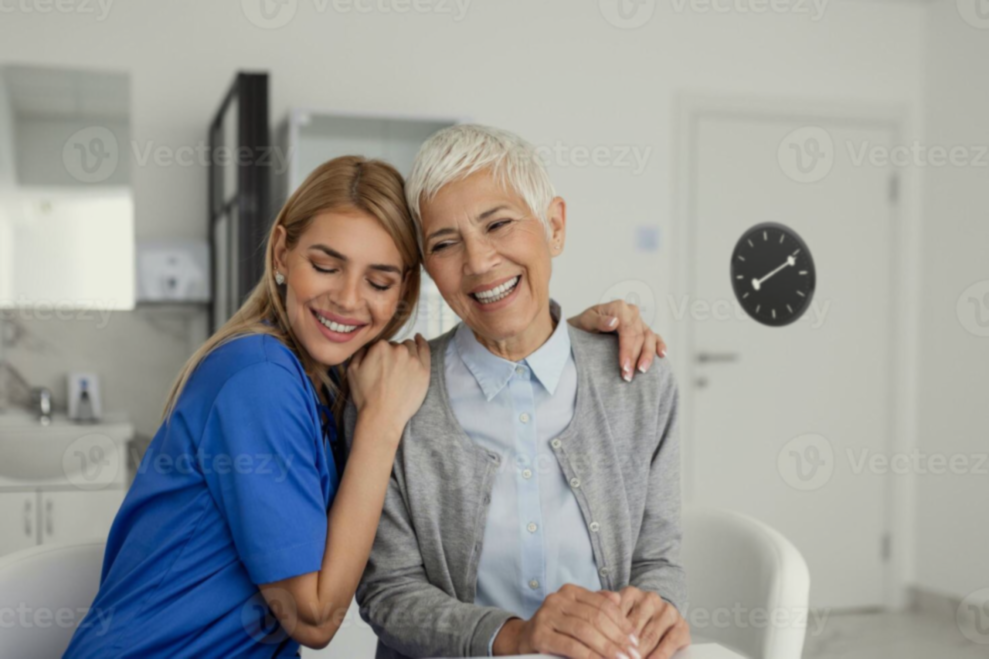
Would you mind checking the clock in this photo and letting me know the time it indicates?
8:11
